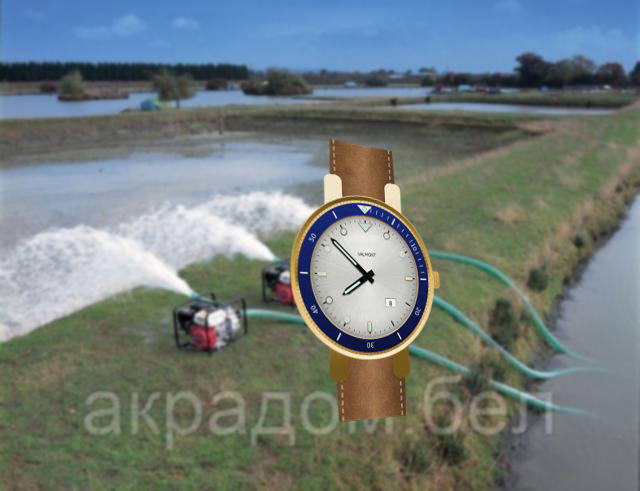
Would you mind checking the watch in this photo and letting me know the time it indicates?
7:52
